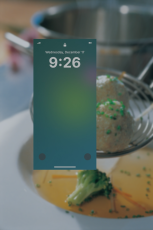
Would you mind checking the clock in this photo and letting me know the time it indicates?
9:26
